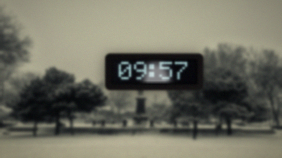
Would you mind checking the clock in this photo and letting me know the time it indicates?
9:57
